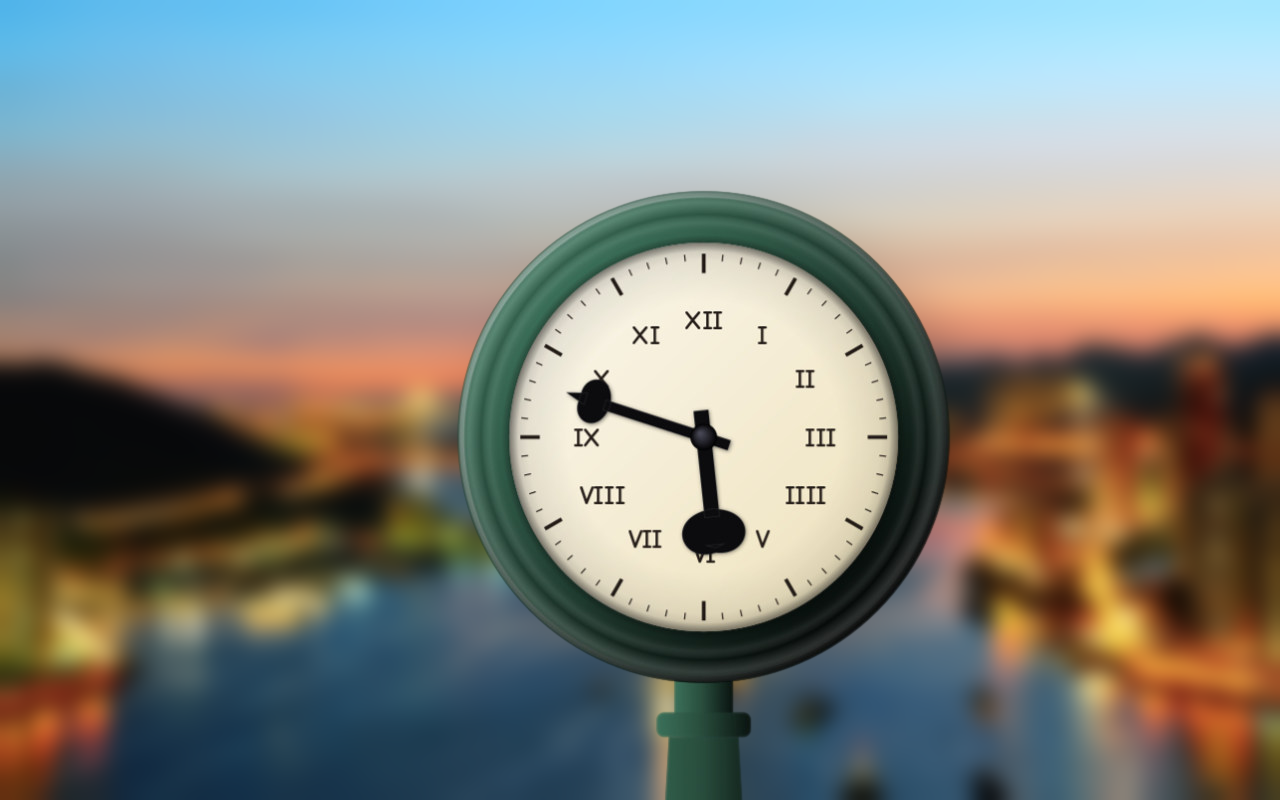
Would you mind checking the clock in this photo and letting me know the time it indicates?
5:48
